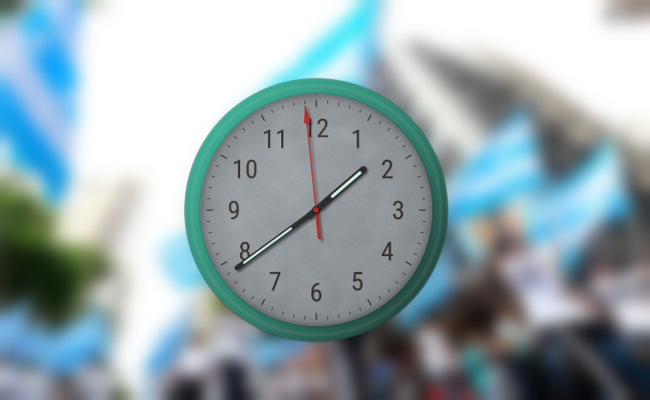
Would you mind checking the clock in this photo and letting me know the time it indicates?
1:38:59
